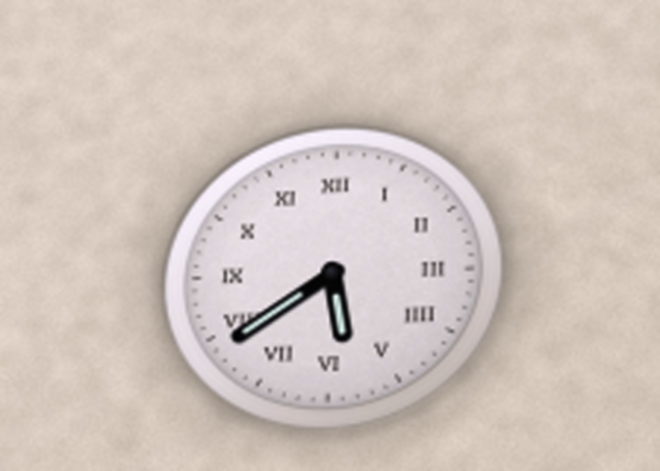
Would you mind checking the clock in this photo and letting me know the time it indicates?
5:39
